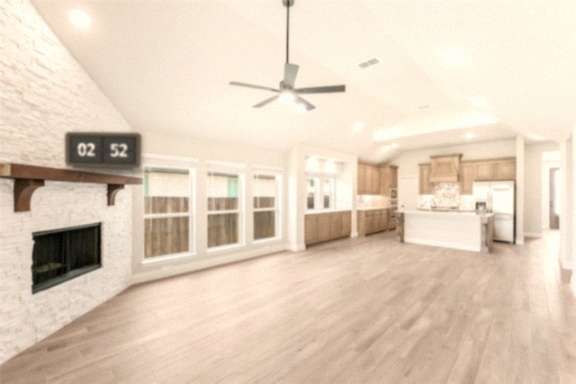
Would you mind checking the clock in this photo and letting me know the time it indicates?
2:52
